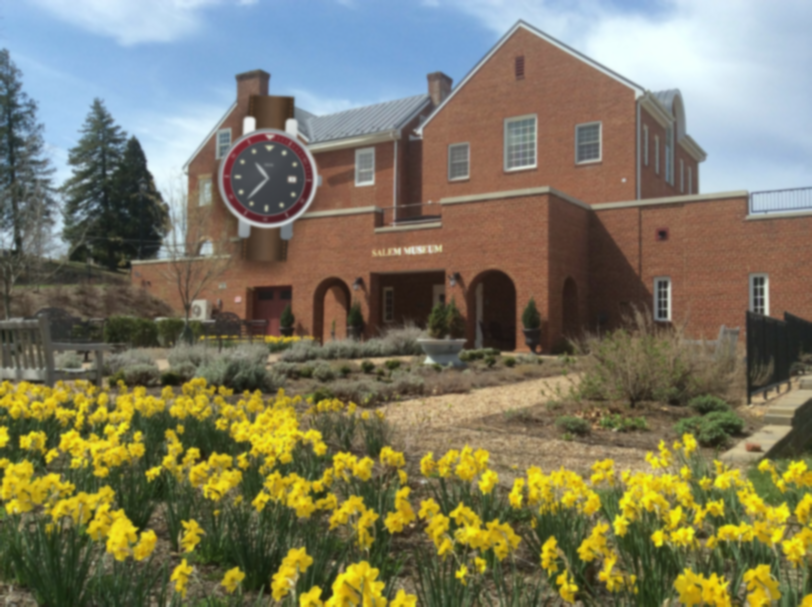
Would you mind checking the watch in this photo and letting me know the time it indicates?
10:37
